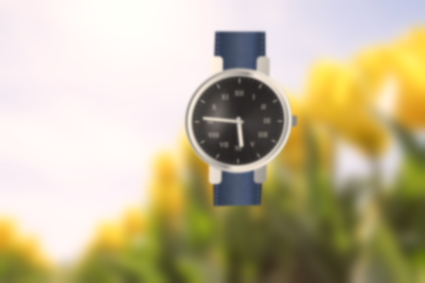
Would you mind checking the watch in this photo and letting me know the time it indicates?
5:46
